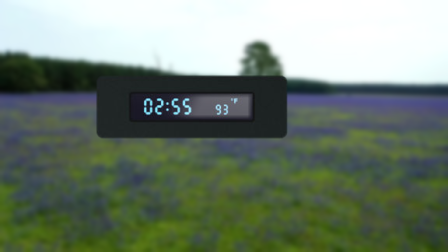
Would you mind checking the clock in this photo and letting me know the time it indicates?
2:55
